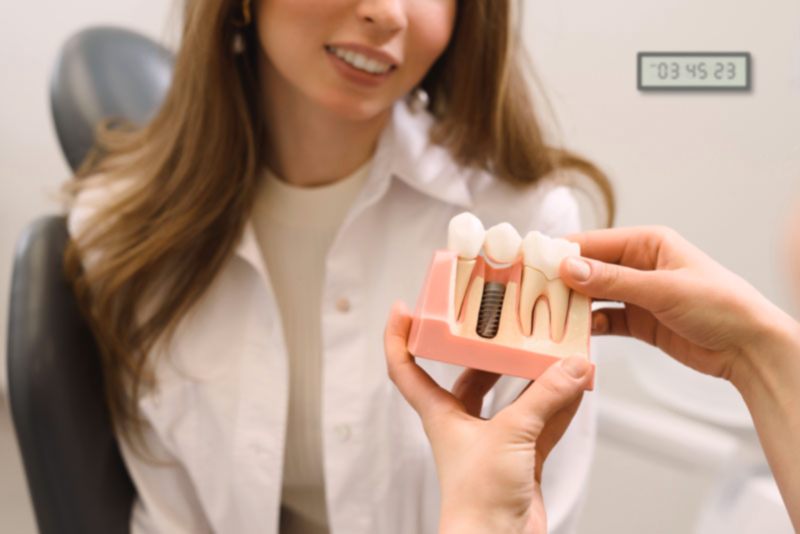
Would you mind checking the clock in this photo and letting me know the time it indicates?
3:45:23
